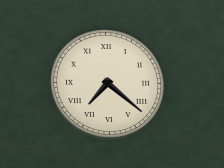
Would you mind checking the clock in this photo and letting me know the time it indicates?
7:22
